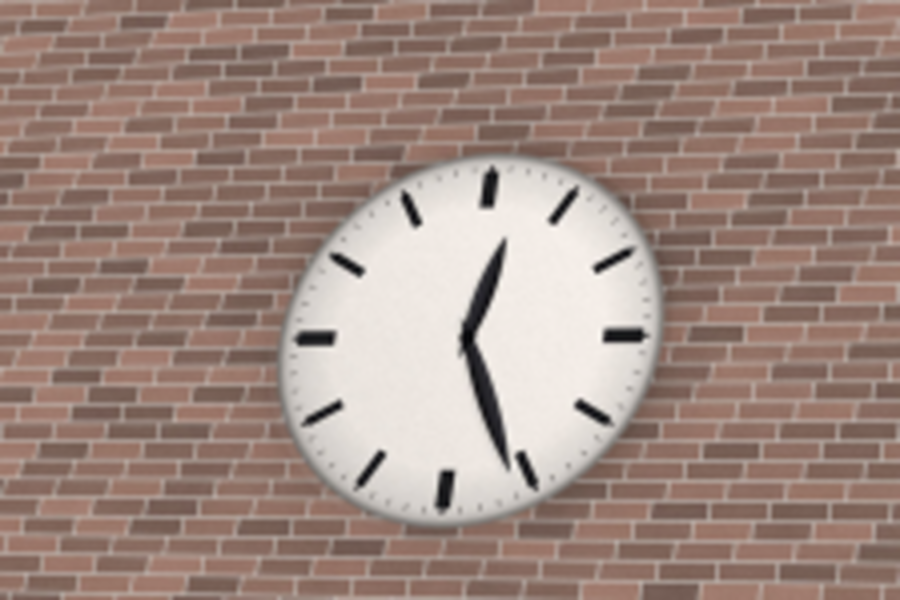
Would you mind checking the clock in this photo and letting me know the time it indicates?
12:26
